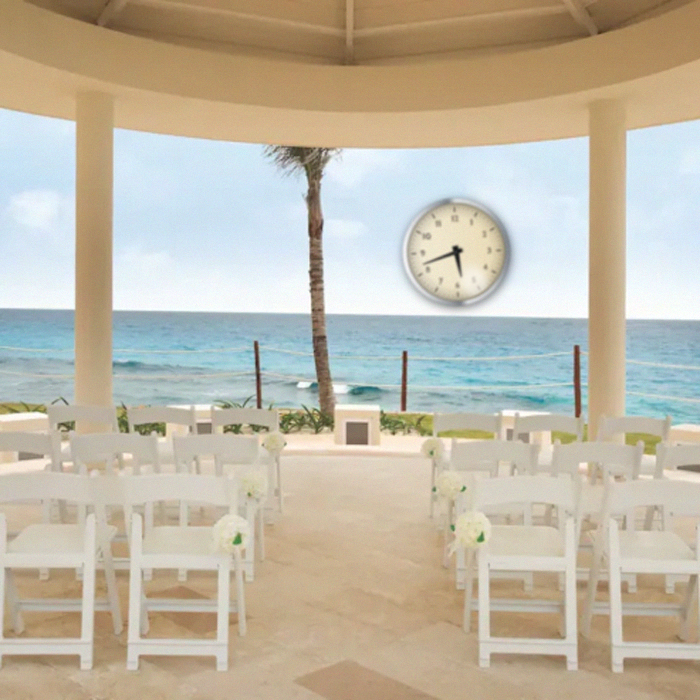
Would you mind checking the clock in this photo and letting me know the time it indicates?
5:42
